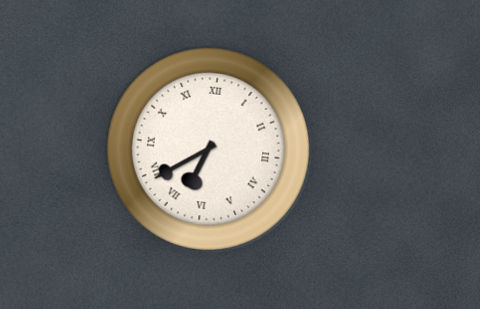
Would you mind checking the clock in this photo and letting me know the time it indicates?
6:39
